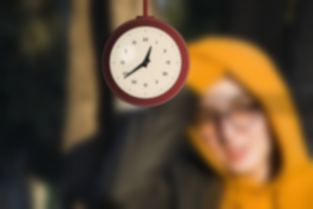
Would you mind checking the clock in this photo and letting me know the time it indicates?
12:39
